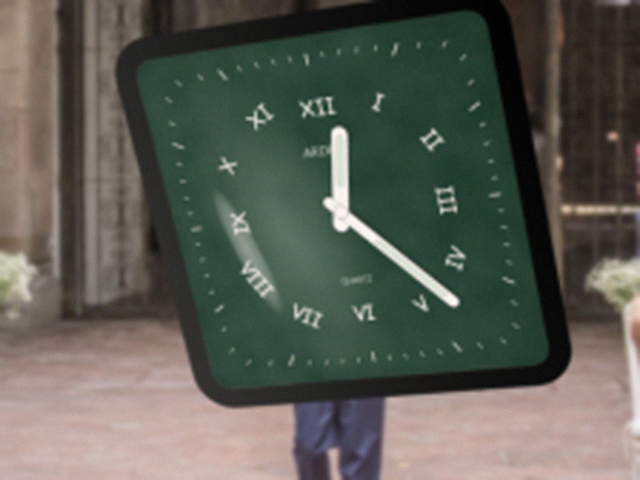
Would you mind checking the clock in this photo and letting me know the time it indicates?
12:23
